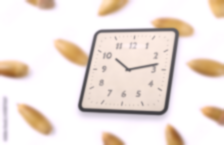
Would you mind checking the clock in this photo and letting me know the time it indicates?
10:13
